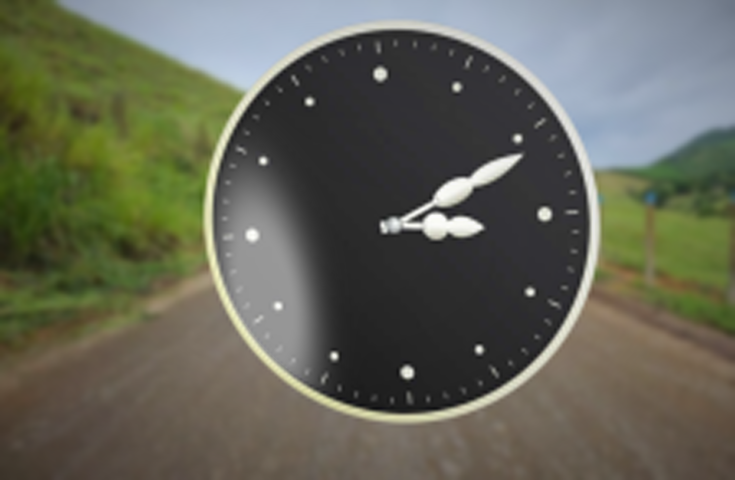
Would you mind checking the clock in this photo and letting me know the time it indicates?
3:11
